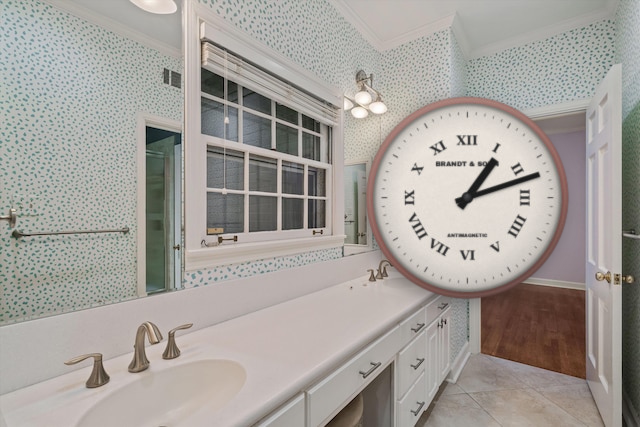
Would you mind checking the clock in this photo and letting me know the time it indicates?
1:12
